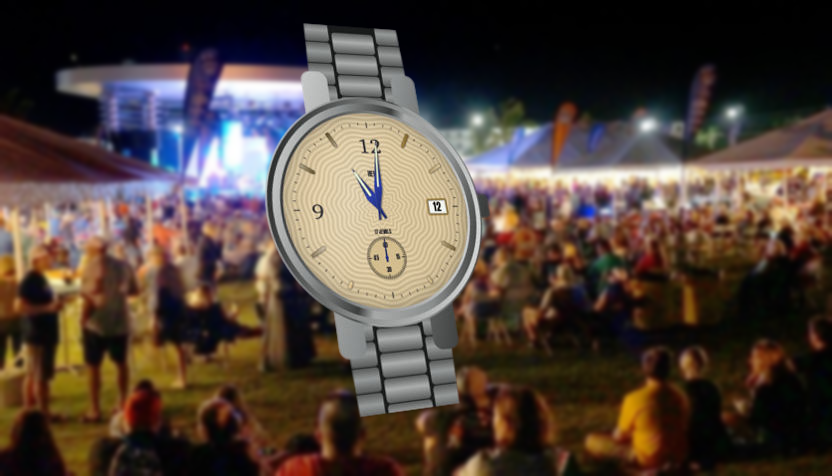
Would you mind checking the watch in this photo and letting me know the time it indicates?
11:01
